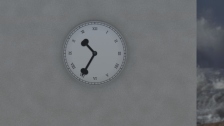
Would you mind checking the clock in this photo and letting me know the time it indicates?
10:35
